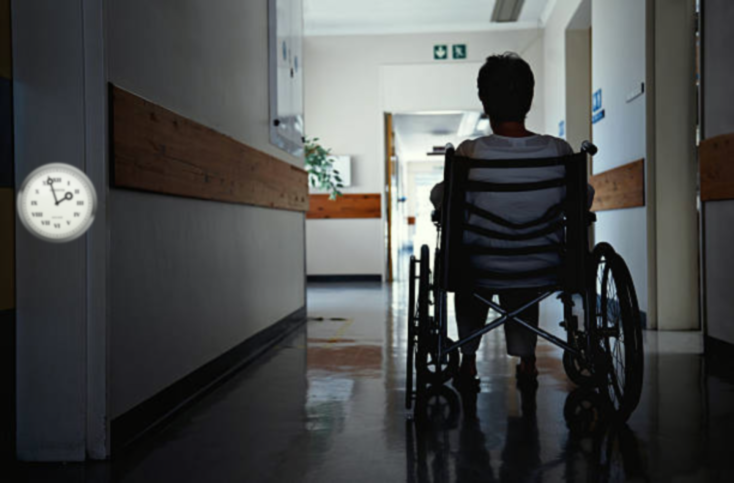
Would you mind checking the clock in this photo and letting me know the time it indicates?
1:57
